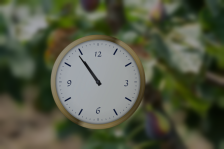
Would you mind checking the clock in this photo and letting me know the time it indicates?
10:54
